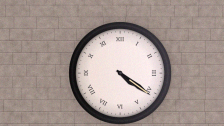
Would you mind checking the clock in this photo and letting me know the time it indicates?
4:21
